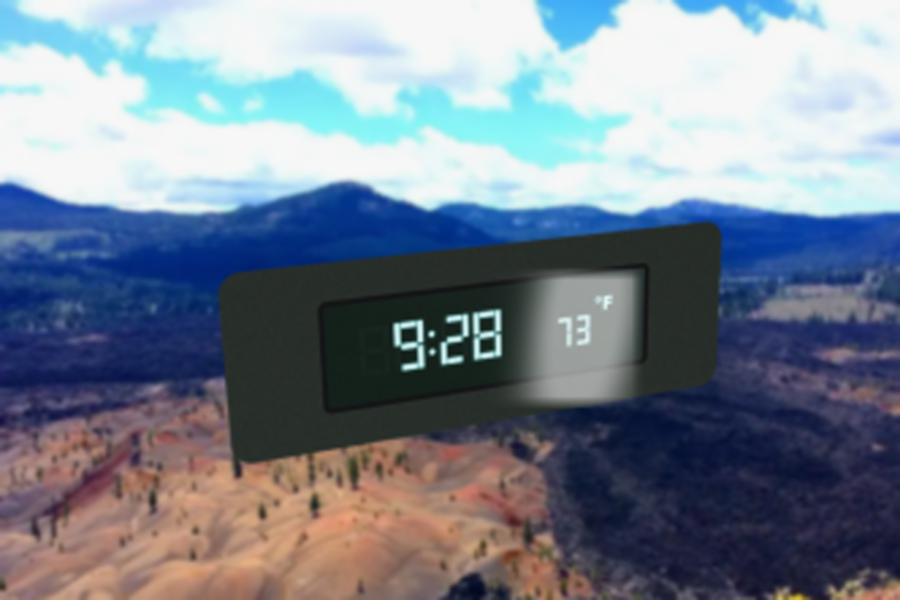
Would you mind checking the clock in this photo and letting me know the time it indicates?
9:28
